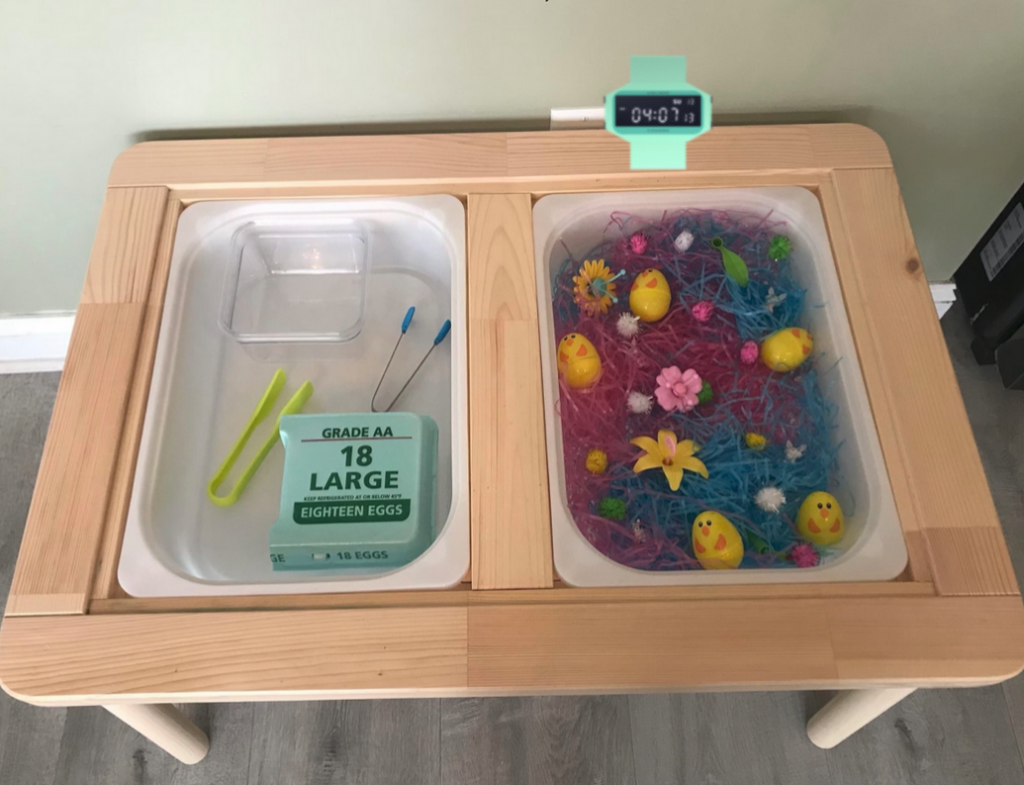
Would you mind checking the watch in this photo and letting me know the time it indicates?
4:07
